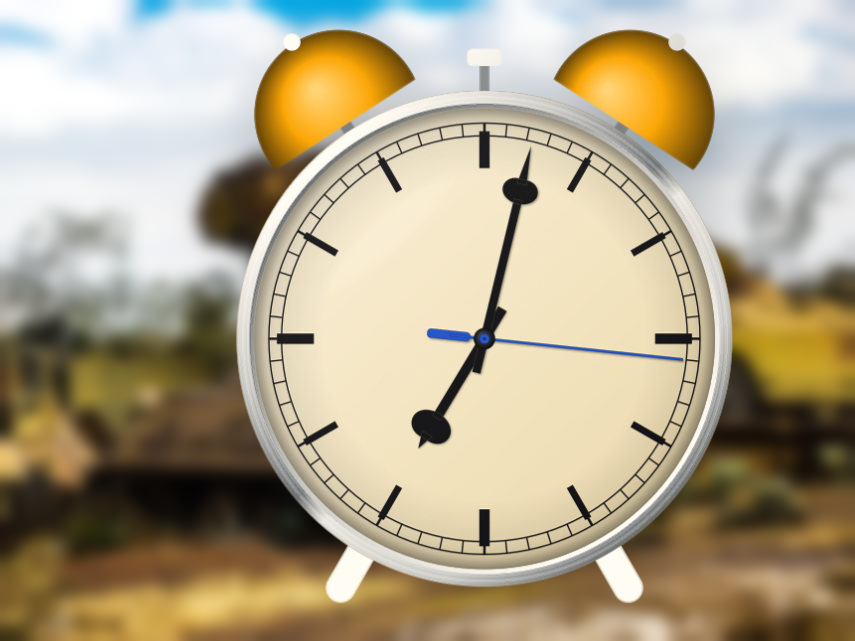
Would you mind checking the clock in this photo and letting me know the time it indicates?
7:02:16
